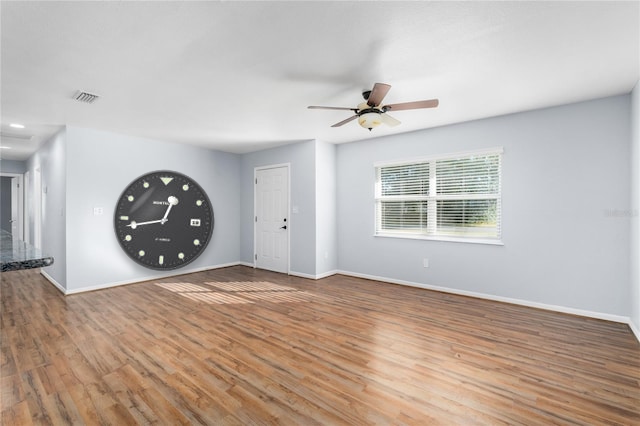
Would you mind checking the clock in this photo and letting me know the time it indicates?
12:43
